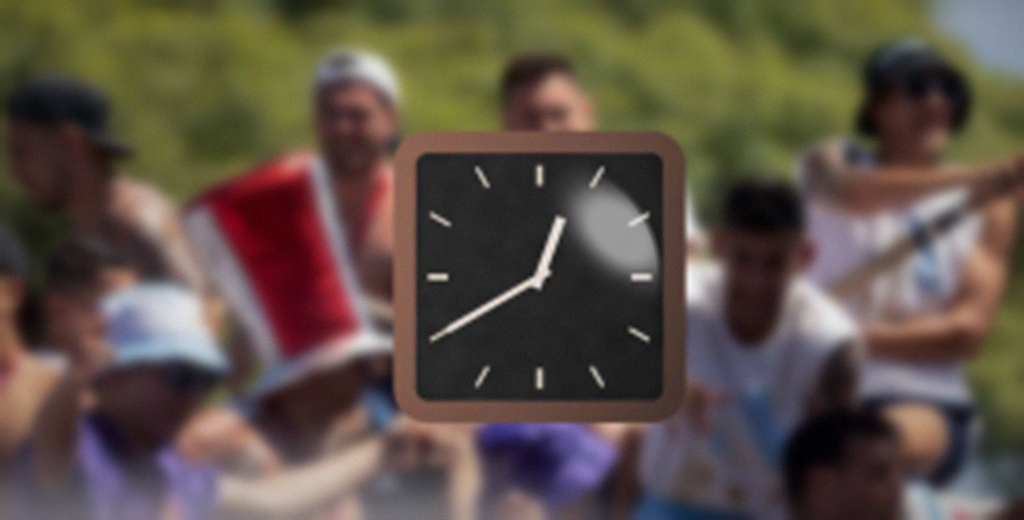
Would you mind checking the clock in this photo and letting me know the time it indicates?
12:40
